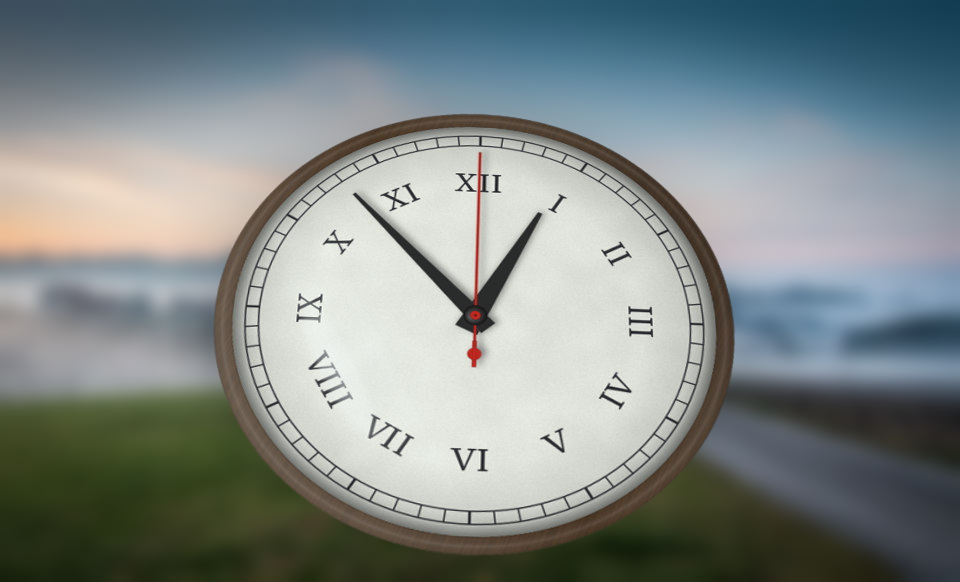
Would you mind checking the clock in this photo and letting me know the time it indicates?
12:53:00
